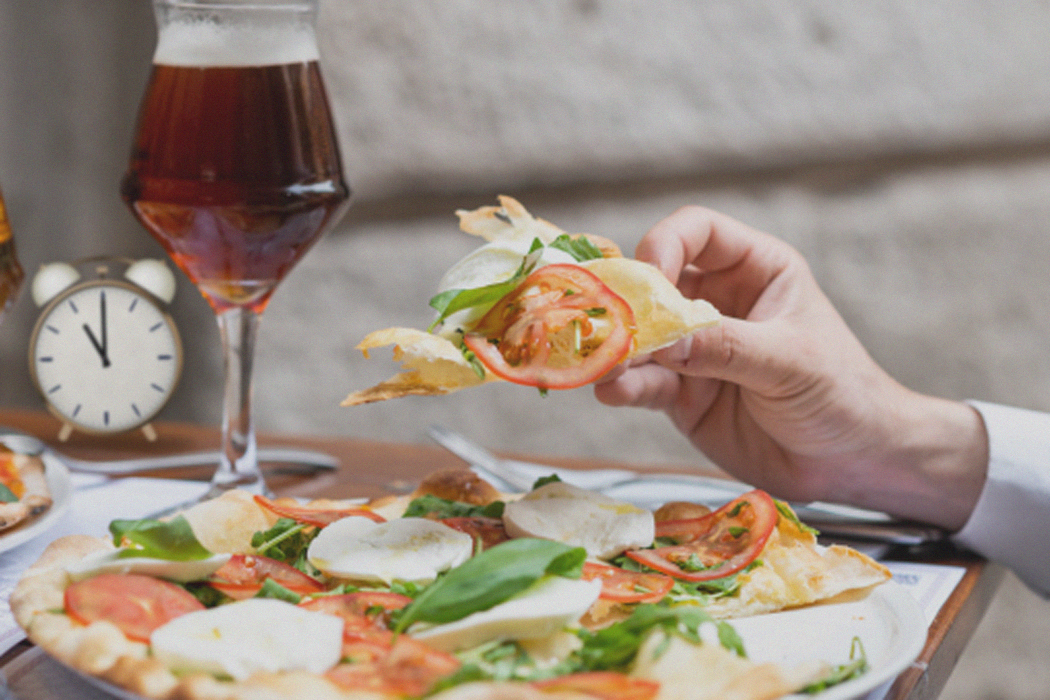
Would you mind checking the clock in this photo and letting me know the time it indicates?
11:00
